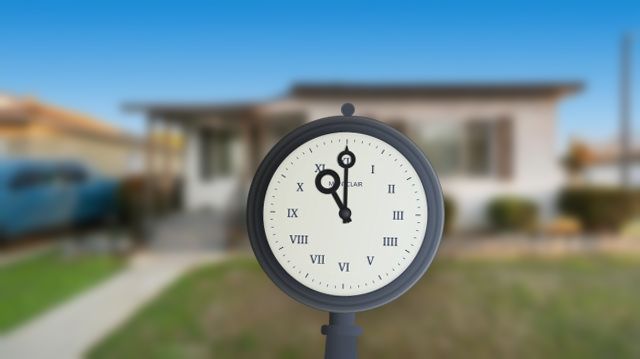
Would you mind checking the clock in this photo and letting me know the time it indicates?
11:00
